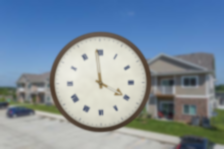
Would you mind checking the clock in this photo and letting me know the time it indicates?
3:59
